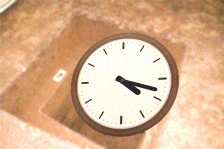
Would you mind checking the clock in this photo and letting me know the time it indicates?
4:18
